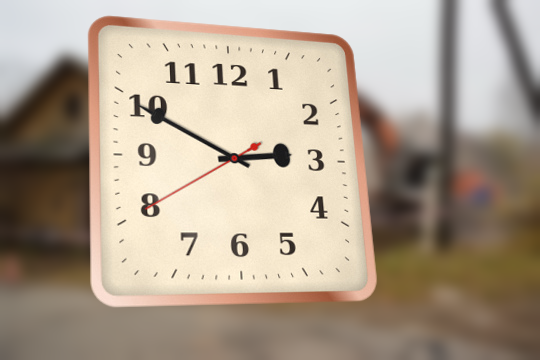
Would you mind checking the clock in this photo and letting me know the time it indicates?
2:49:40
